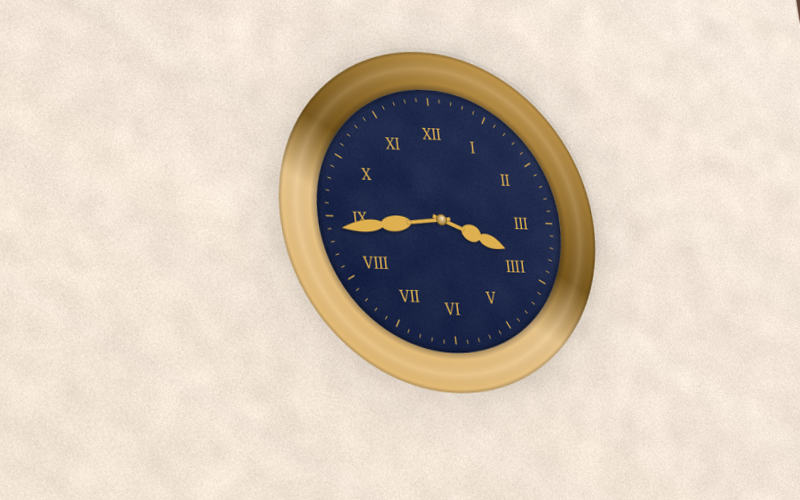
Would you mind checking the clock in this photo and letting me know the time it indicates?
3:44
